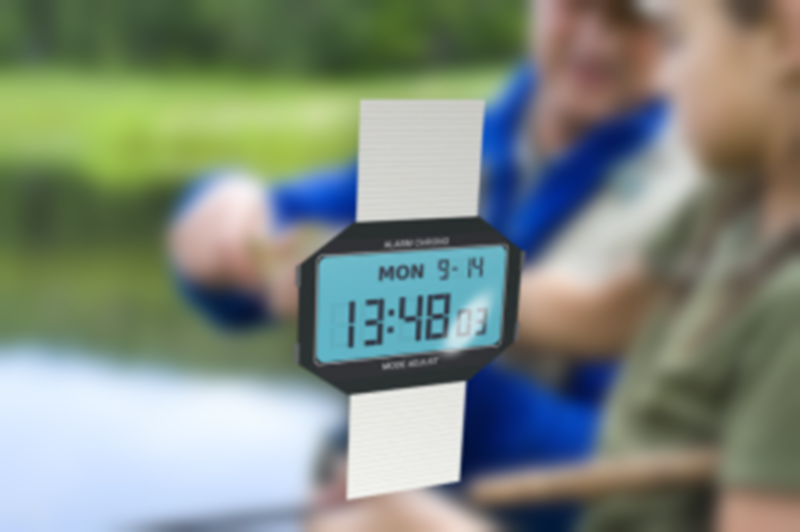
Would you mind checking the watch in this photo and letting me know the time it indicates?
13:48:03
